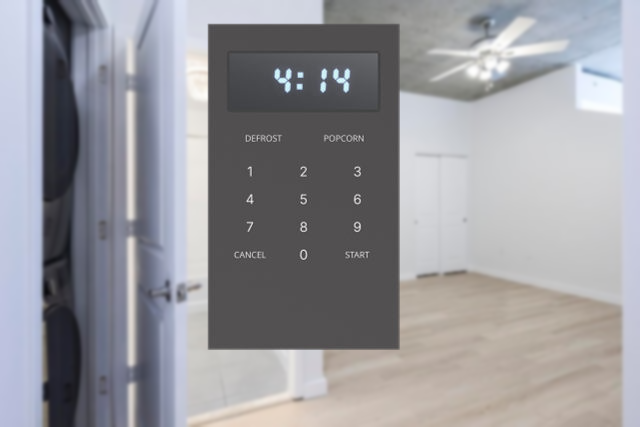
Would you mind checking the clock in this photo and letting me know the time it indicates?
4:14
